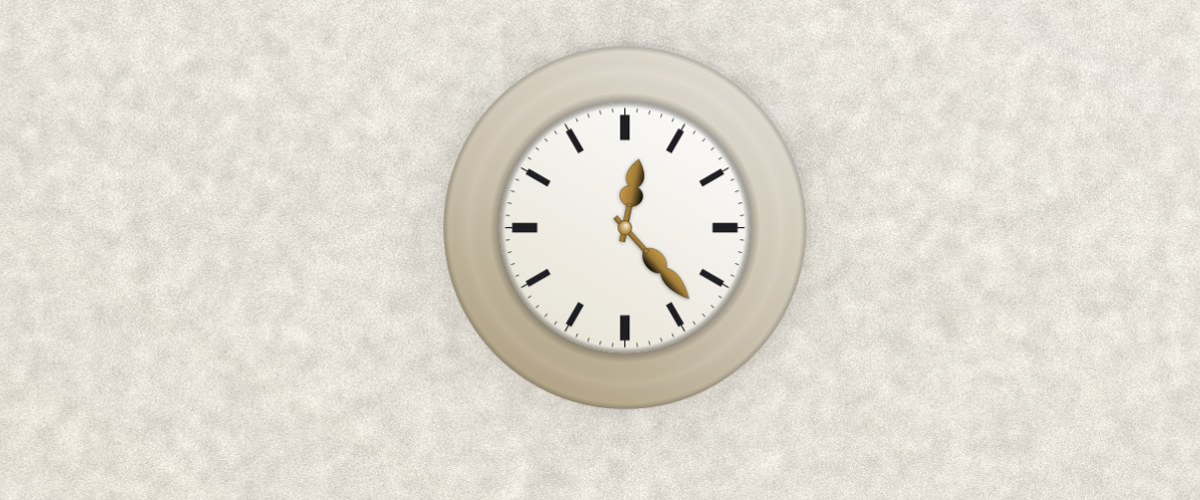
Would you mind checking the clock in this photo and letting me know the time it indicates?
12:23
